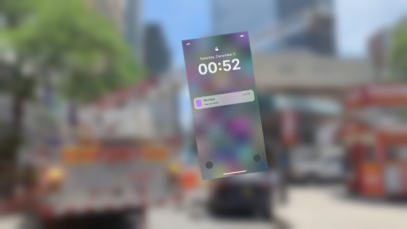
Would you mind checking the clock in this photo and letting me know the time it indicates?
0:52
